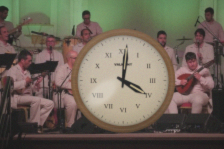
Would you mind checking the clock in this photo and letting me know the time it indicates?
4:01
